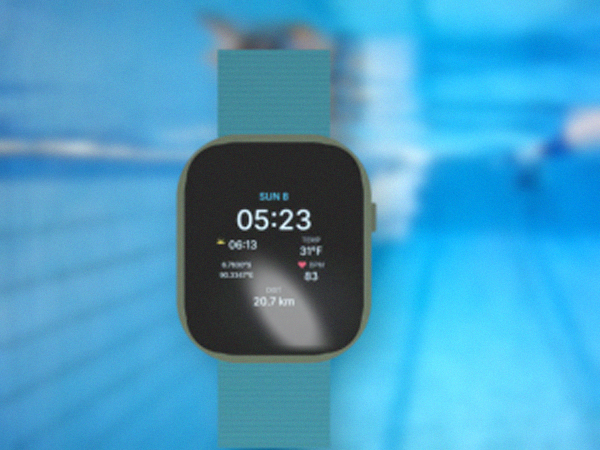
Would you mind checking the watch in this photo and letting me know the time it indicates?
5:23
